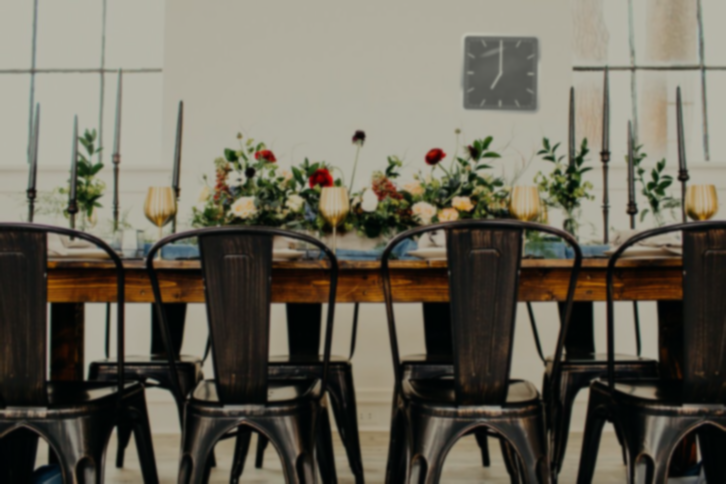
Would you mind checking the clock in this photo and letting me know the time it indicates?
7:00
